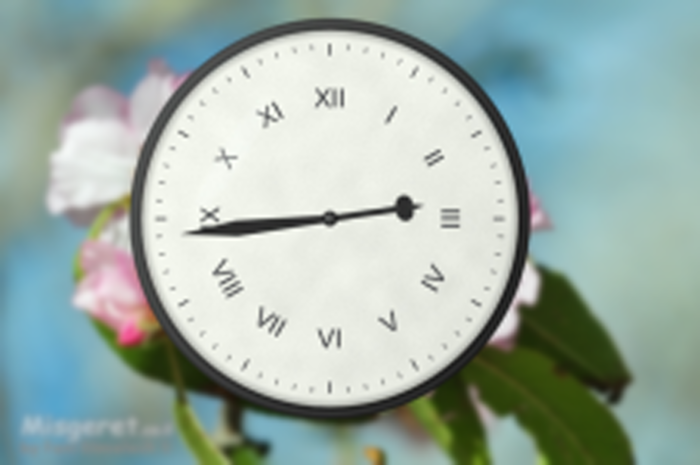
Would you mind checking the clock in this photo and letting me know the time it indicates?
2:44
